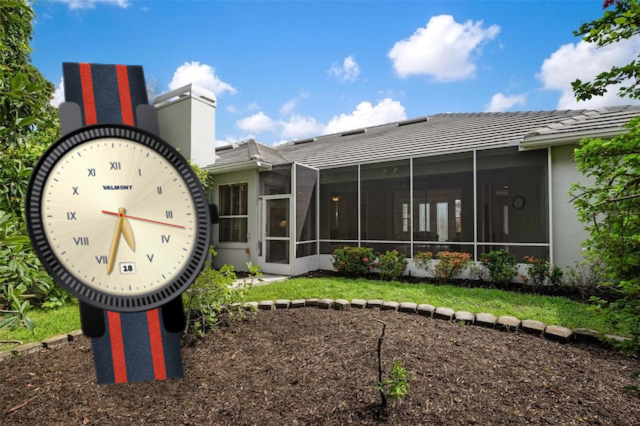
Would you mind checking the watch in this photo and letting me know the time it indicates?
5:33:17
